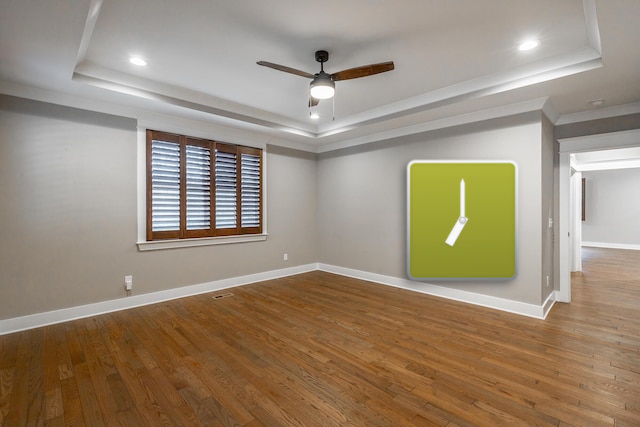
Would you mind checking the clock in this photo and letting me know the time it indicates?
7:00
